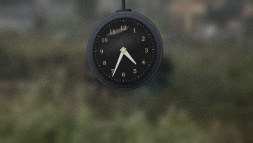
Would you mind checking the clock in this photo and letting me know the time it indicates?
4:34
